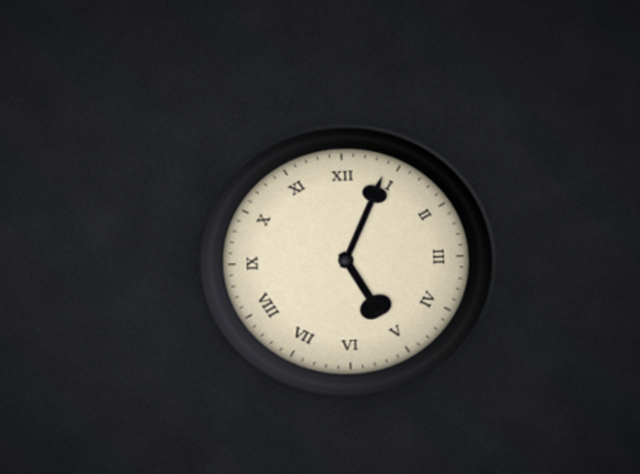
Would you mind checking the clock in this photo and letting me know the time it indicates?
5:04
